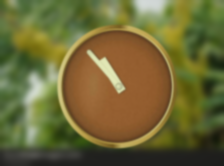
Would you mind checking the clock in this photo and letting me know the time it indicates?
10:53
